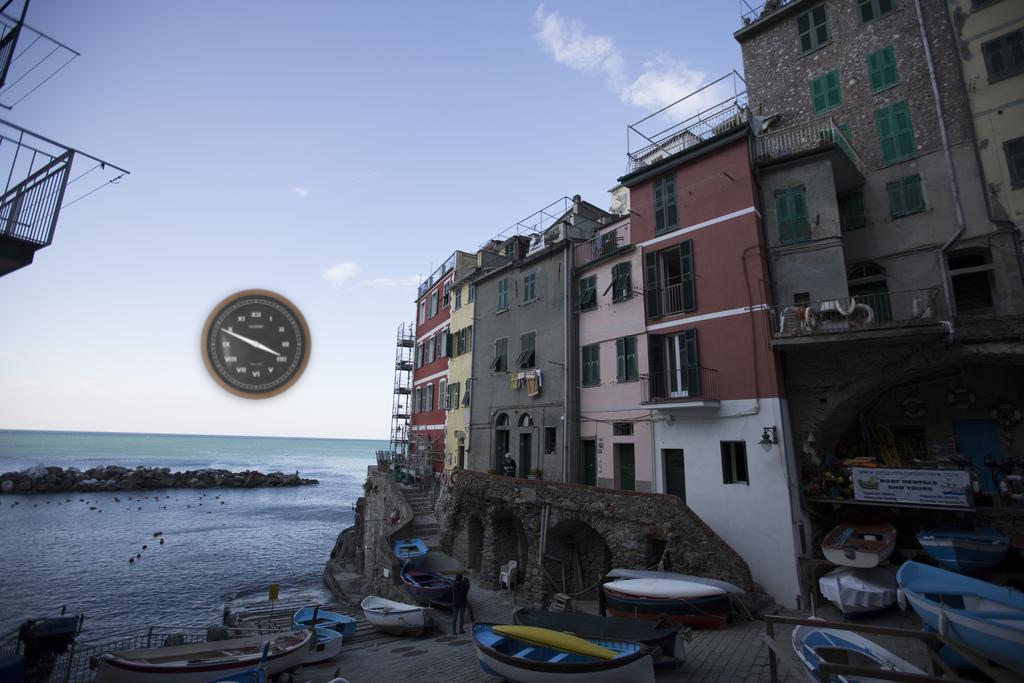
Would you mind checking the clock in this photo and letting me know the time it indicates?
3:49
